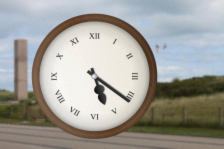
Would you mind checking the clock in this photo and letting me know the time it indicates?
5:21
